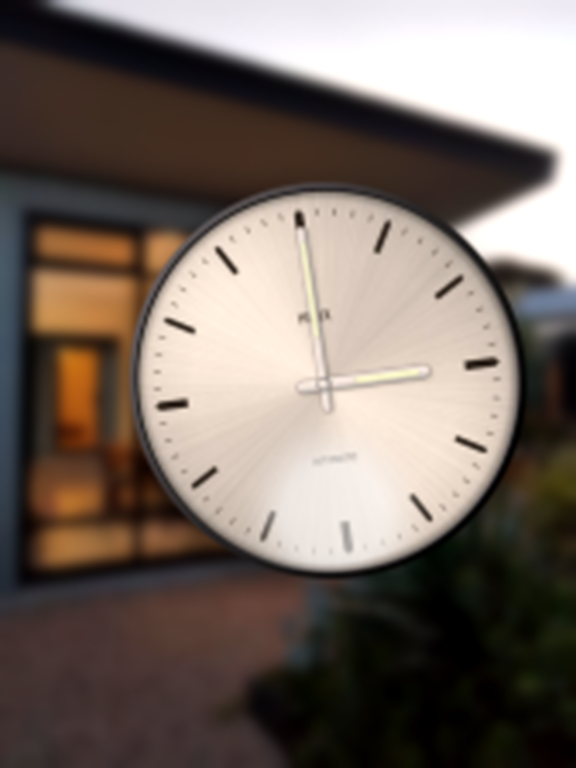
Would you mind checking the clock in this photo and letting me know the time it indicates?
3:00
